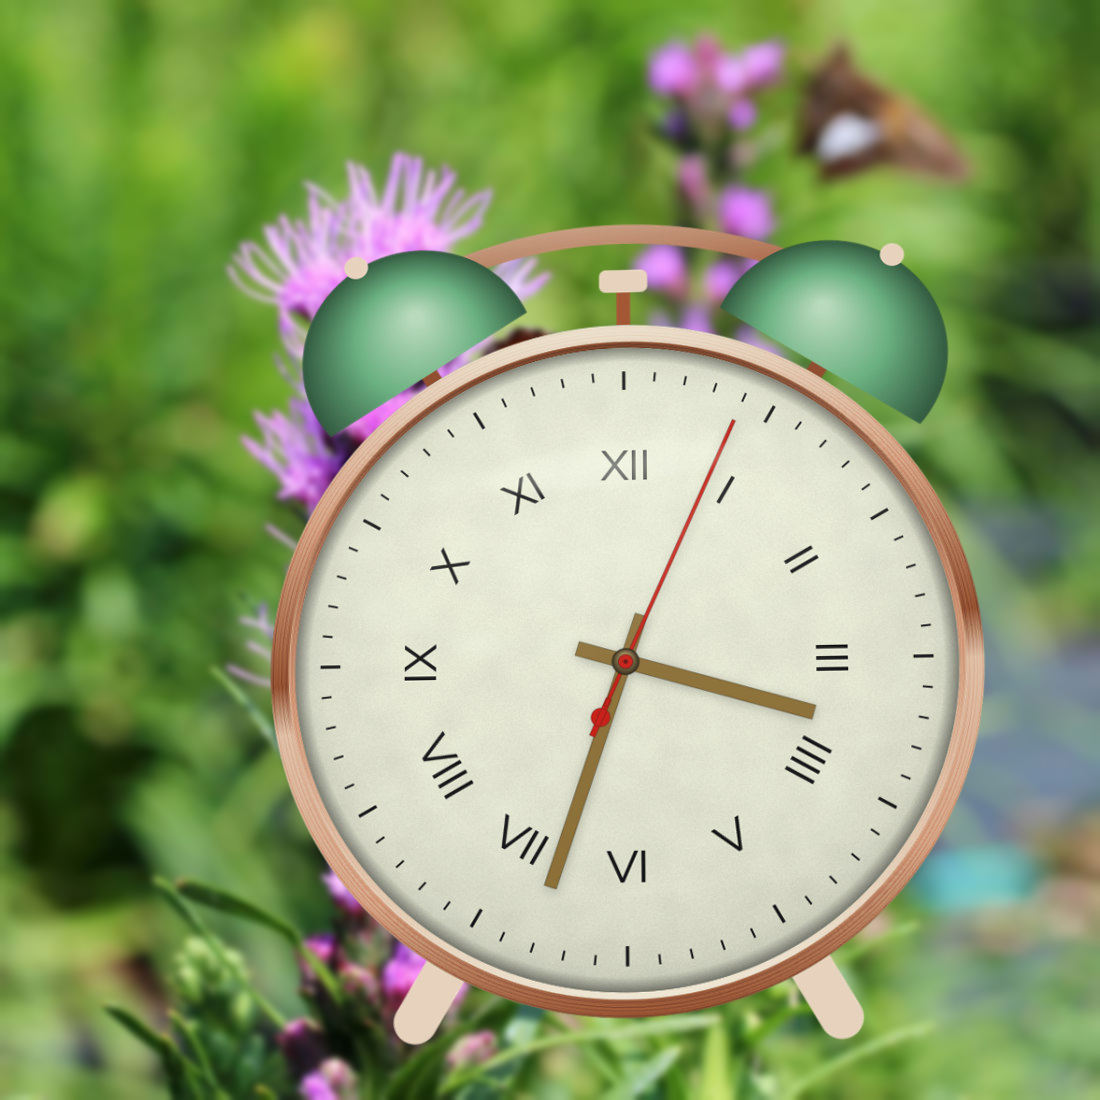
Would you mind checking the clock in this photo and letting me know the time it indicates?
3:33:04
